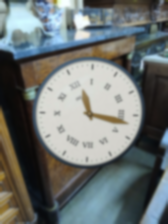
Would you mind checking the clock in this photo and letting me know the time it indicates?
12:22
